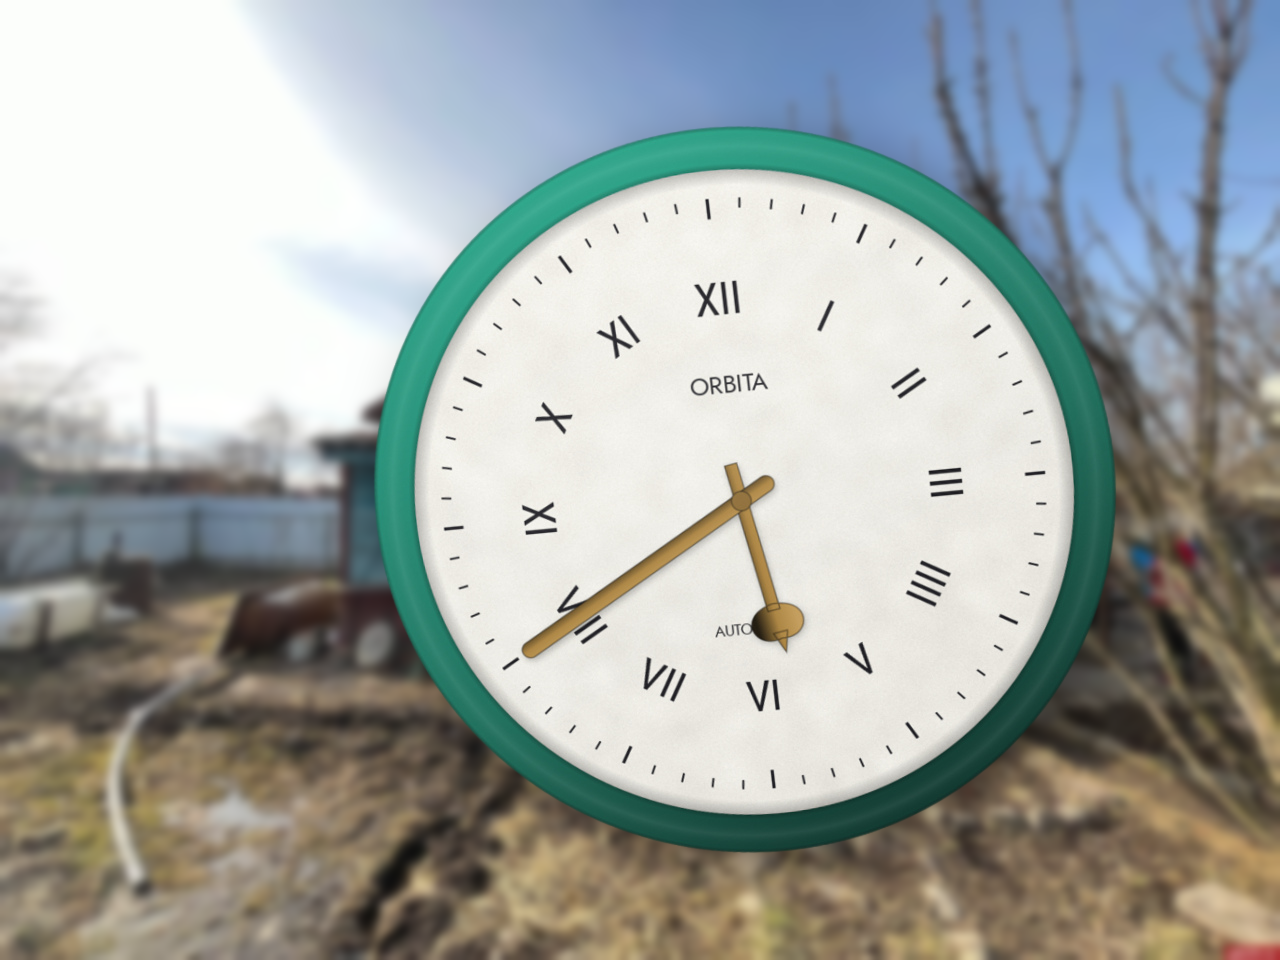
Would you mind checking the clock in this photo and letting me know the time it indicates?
5:40
